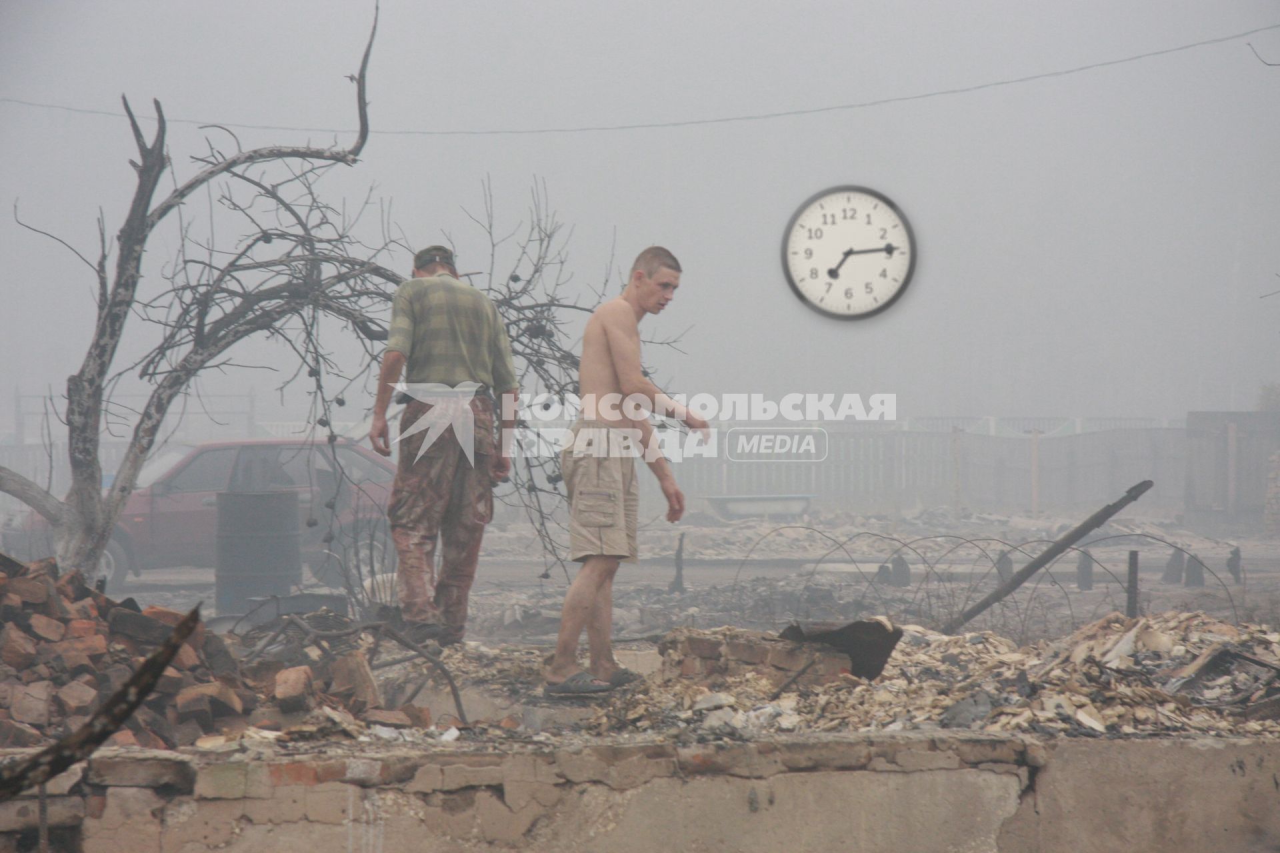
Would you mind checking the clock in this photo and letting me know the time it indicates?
7:14
